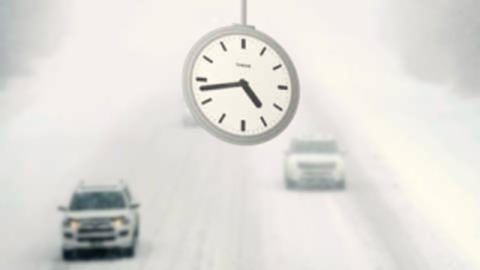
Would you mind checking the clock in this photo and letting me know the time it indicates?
4:43
